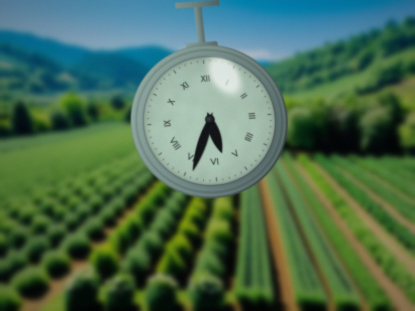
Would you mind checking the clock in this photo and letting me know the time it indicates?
5:34
